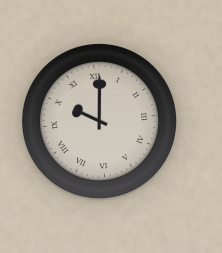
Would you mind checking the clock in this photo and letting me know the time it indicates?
10:01
